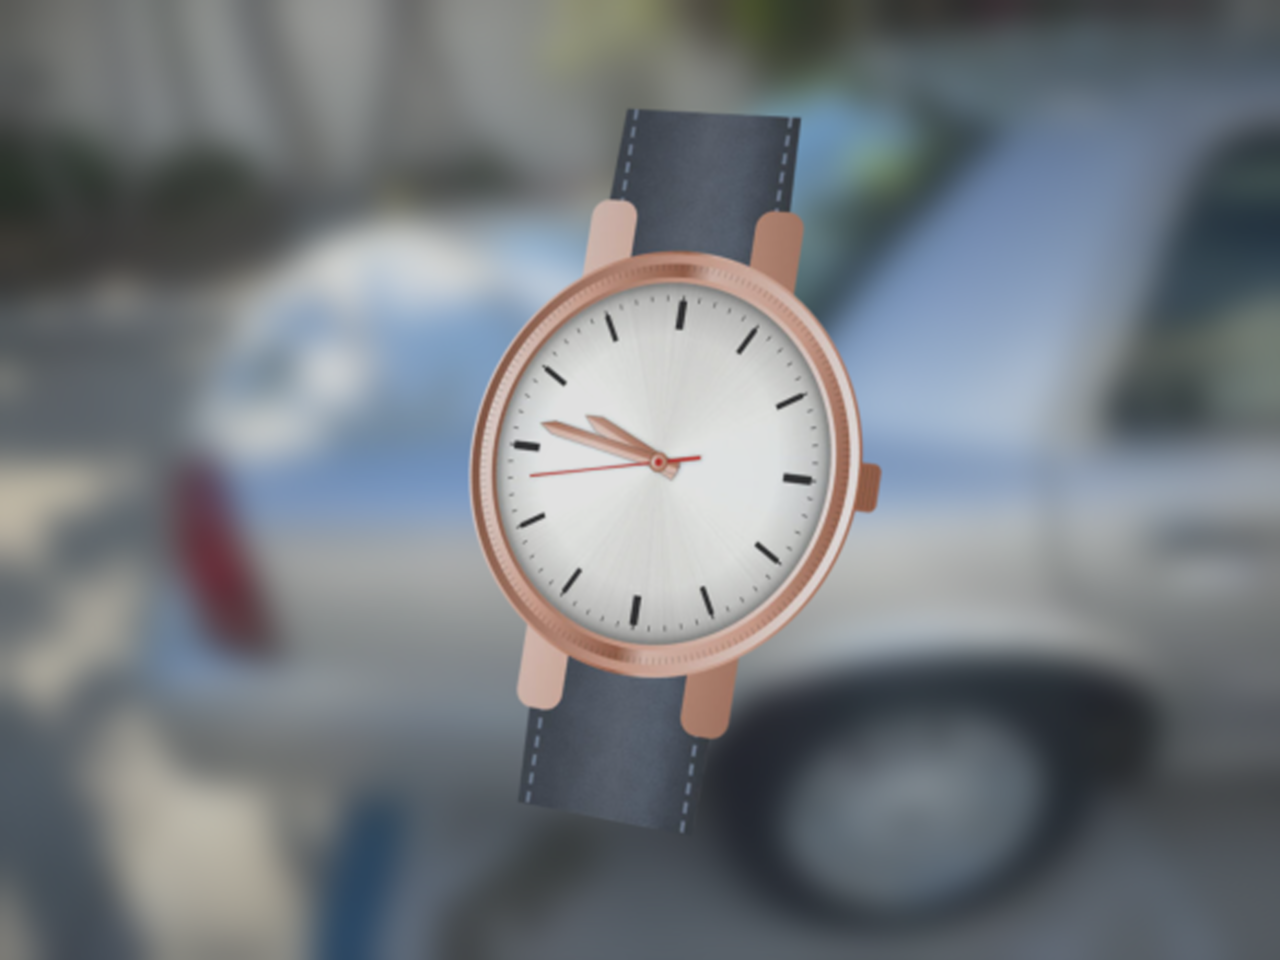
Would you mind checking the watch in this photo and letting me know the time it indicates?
9:46:43
